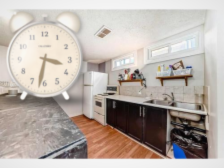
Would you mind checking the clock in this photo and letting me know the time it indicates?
3:32
